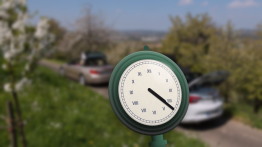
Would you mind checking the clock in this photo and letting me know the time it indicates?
4:22
